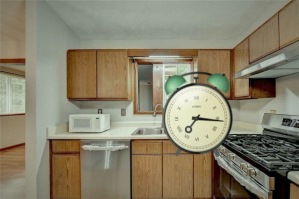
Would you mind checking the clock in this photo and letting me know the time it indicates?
7:16
